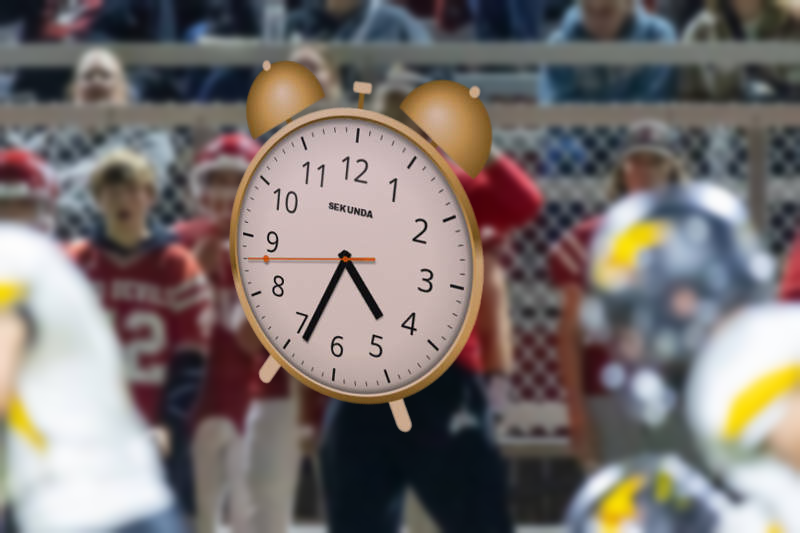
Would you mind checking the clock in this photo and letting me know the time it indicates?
4:33:43
